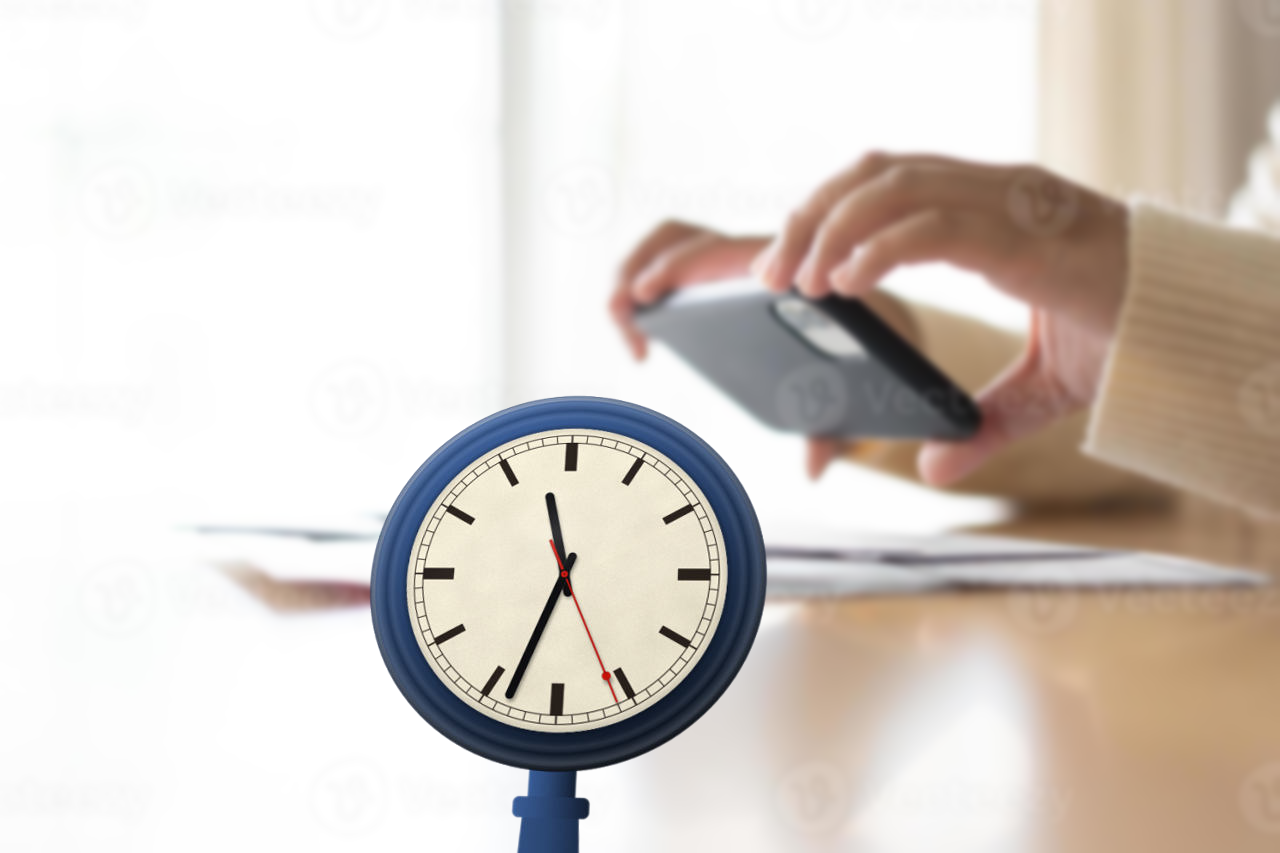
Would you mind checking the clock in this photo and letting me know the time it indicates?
11:33:26
